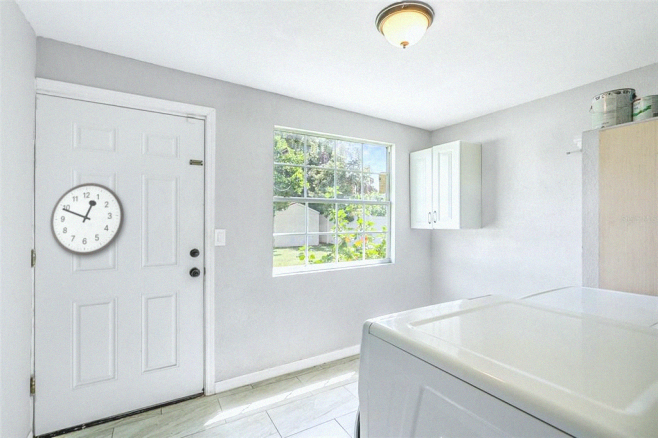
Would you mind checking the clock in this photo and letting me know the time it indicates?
12:49
